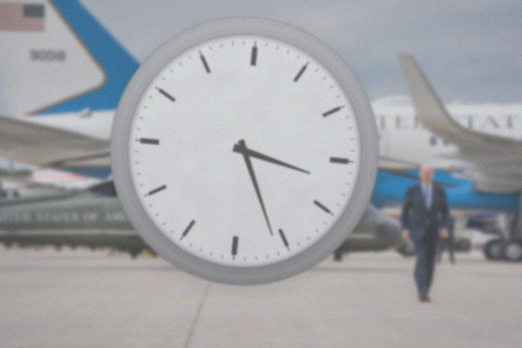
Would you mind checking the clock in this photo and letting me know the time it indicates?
3:26
